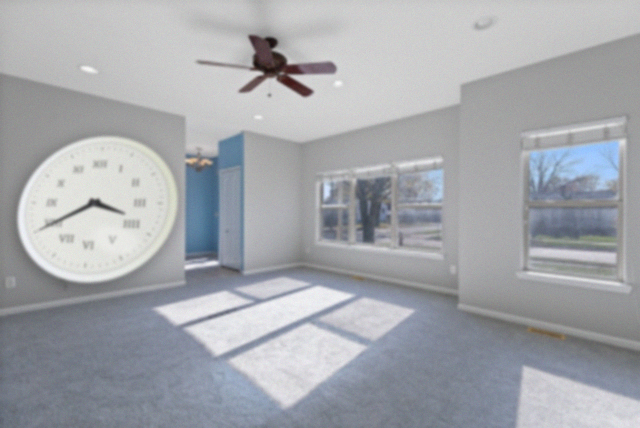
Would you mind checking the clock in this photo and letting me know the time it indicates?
3:40
